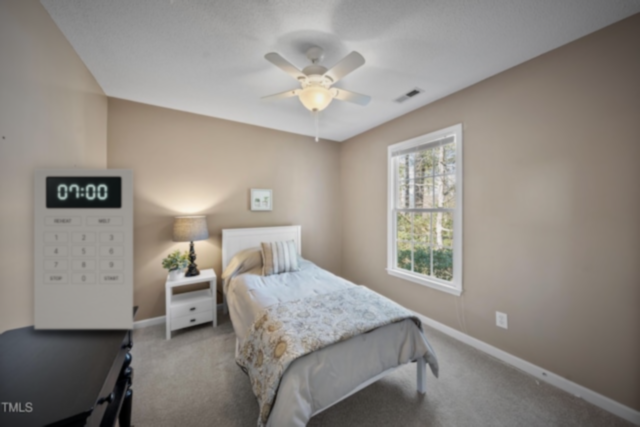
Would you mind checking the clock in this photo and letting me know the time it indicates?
7:00
